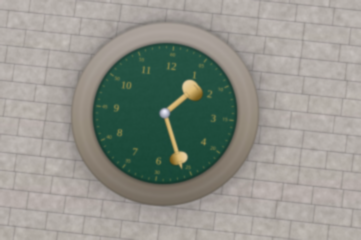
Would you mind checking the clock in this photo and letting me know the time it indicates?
1:26
